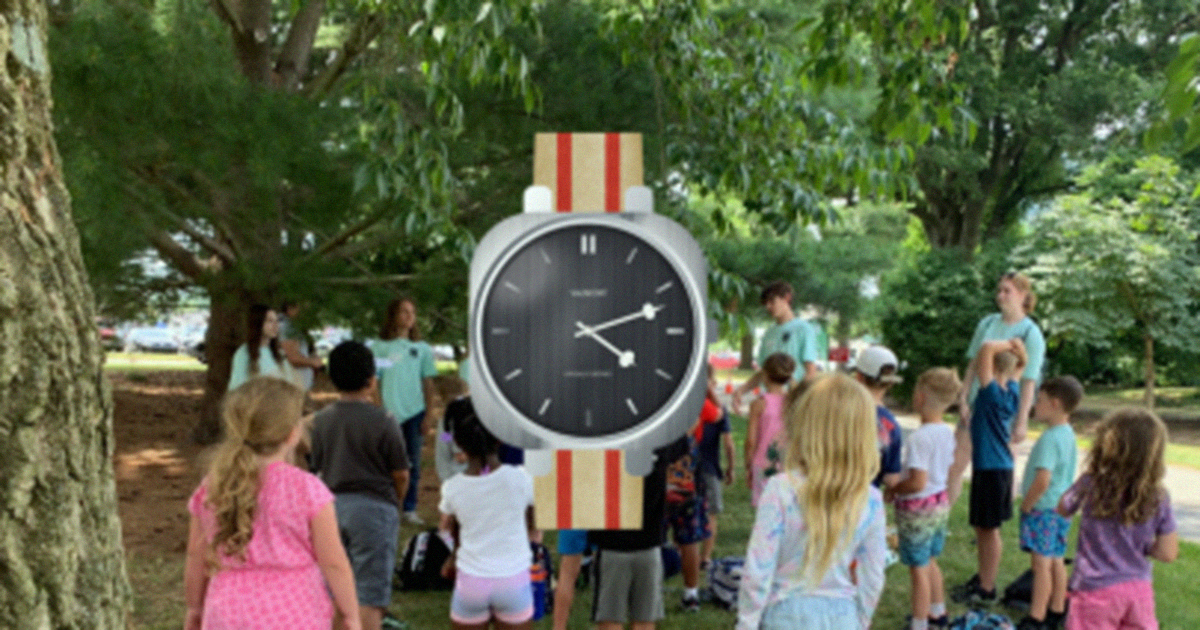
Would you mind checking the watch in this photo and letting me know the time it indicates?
4:12
